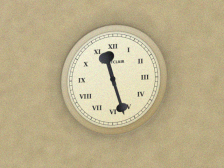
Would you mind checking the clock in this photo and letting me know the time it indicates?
11:27
